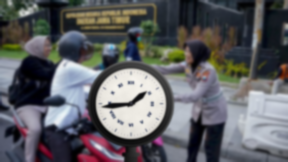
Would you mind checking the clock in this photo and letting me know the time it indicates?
1:44
